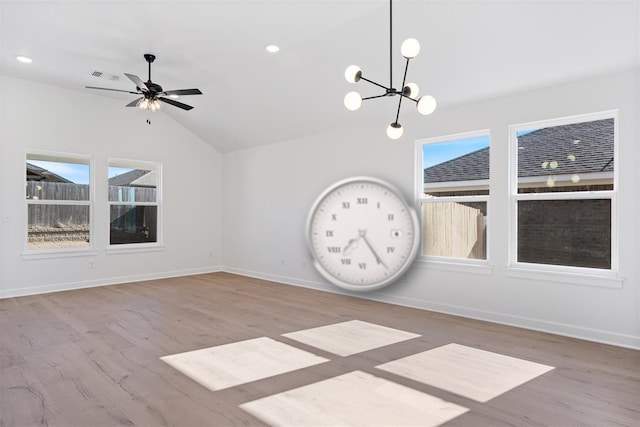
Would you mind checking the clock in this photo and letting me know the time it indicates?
7:24
